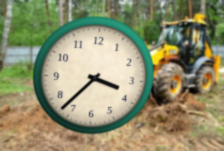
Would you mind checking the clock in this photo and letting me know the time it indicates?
3:37
